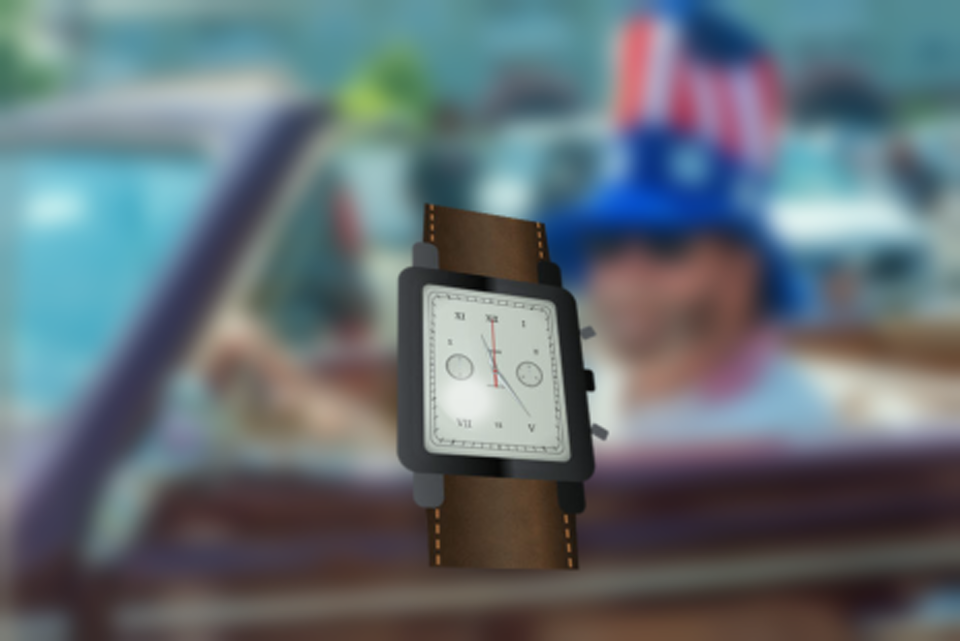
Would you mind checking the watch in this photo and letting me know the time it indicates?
11:24
